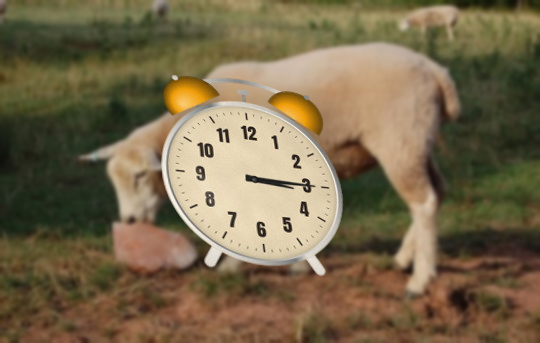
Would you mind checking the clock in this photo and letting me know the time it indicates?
3:15
